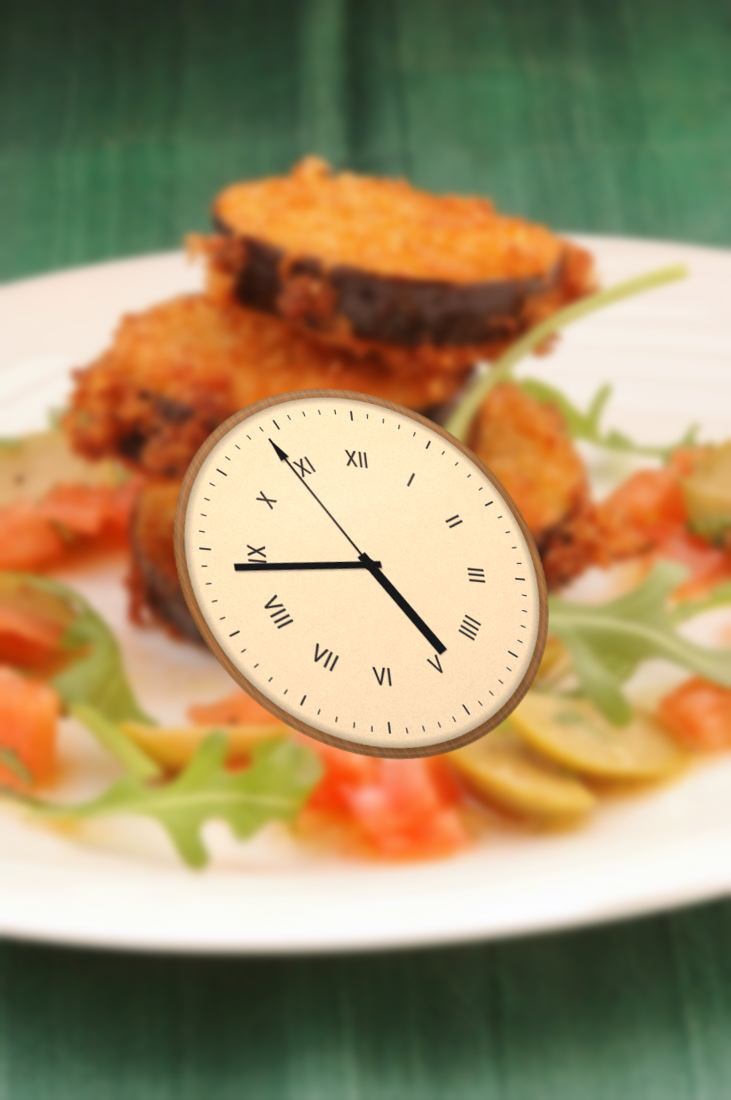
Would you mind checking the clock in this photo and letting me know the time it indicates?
4:43:54
